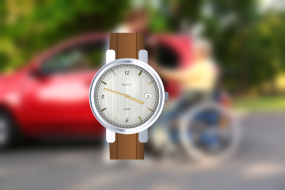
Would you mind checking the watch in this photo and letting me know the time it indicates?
3:48
